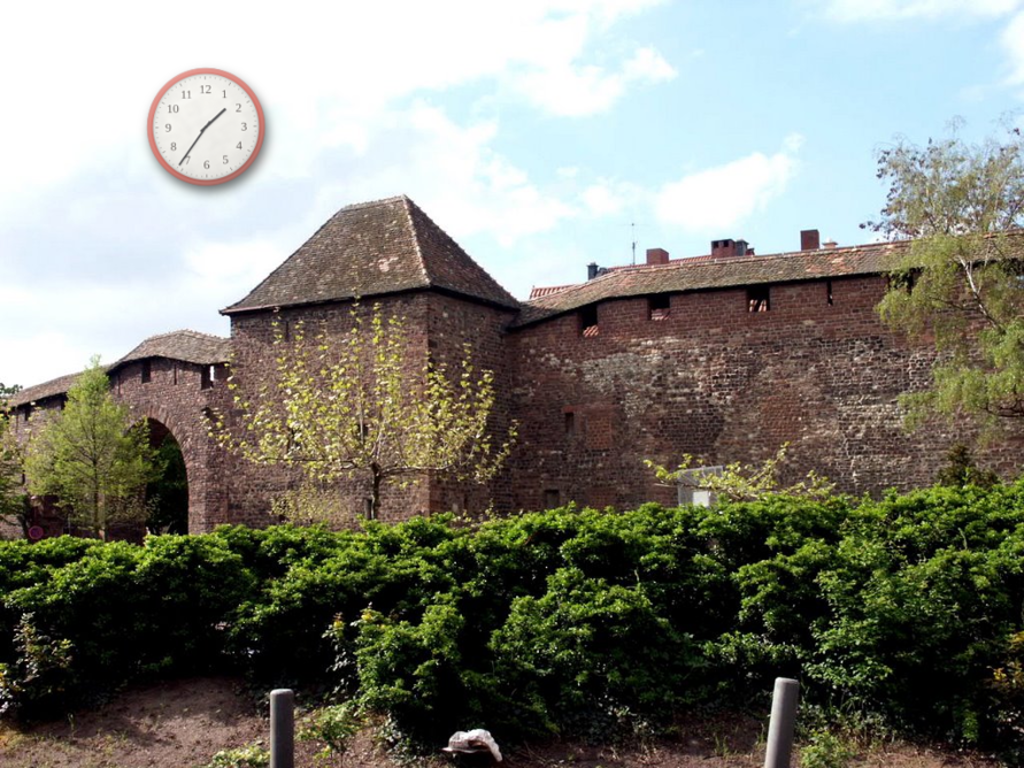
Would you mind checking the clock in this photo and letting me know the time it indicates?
1:36
